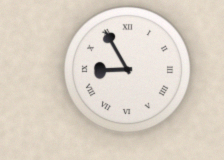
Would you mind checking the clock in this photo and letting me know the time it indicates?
8:55
